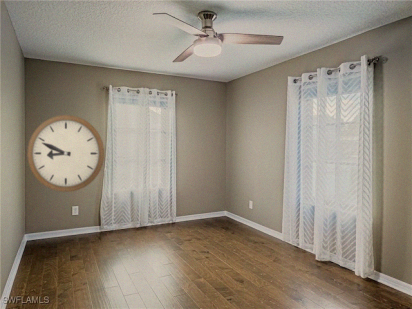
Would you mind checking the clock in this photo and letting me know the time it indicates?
8:49
